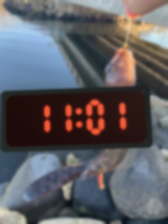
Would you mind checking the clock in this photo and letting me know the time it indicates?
11:01
